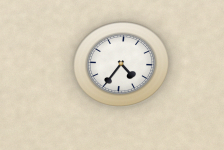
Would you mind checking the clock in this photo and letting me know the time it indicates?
4:35
